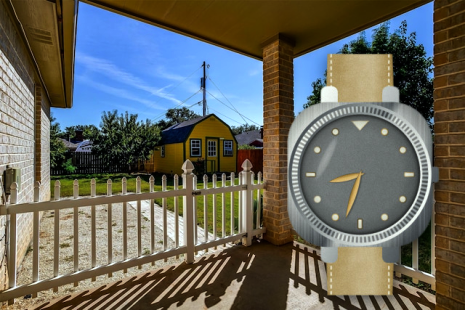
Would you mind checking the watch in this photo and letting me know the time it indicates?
8:33
